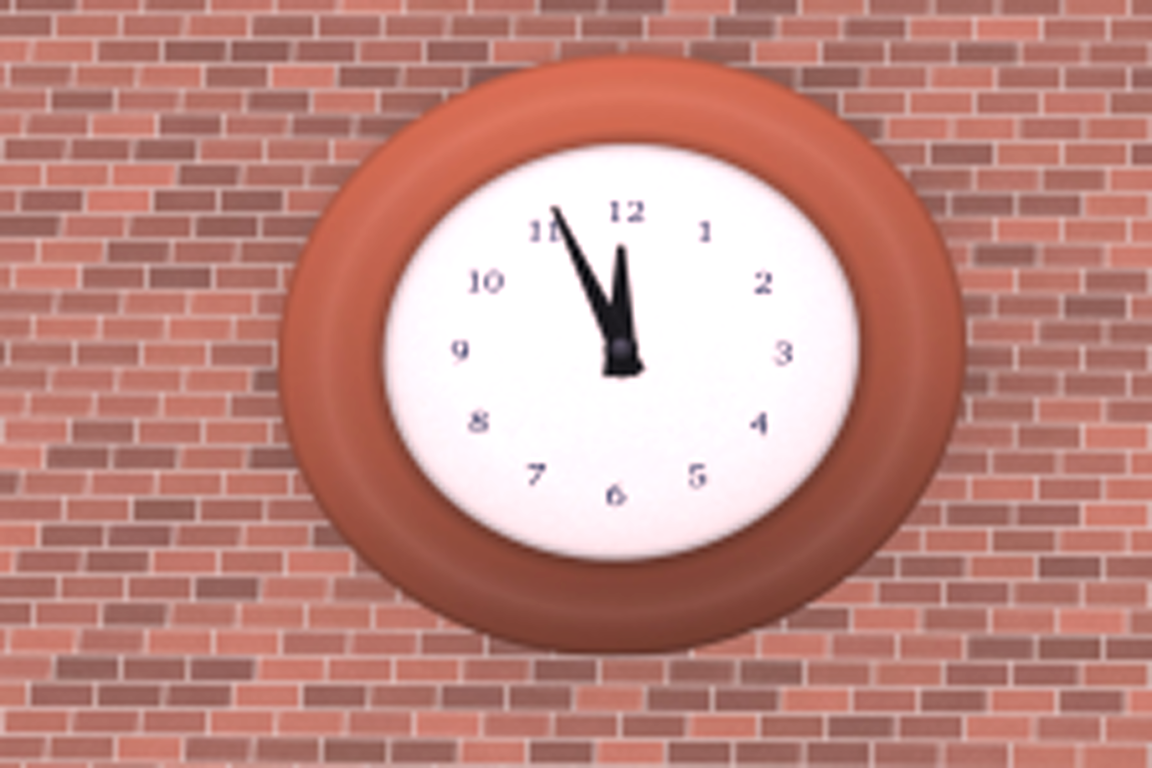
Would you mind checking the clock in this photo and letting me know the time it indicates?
11:56
